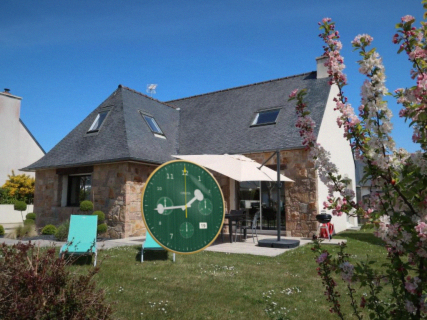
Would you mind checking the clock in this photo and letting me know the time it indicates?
1:44
